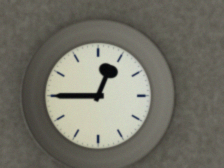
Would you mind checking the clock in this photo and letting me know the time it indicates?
12:45
